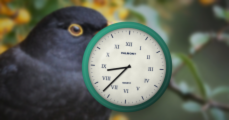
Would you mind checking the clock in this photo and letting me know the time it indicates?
8:37
